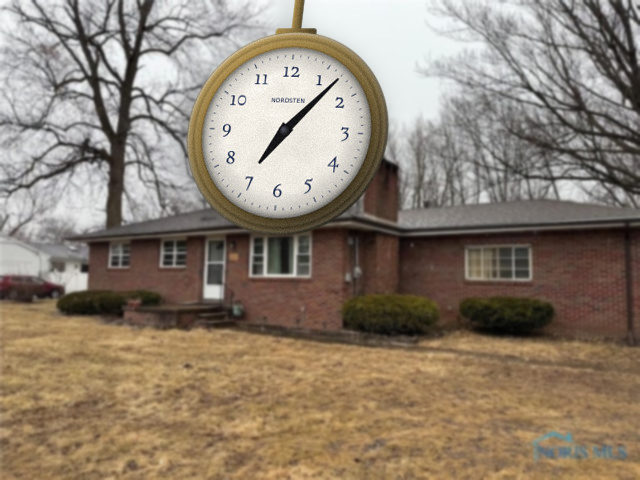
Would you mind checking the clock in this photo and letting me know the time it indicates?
7:07
